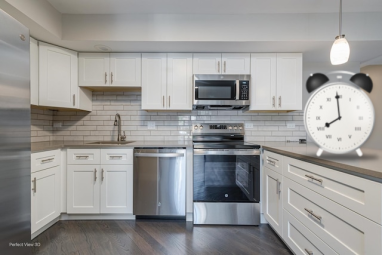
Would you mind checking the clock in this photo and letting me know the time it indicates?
7:59
